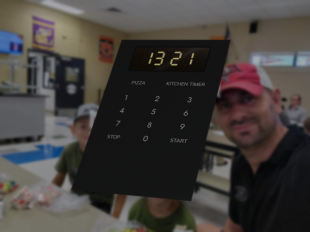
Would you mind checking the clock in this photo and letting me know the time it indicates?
13:21
